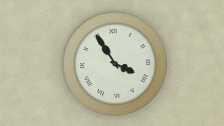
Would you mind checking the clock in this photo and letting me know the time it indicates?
3:55
